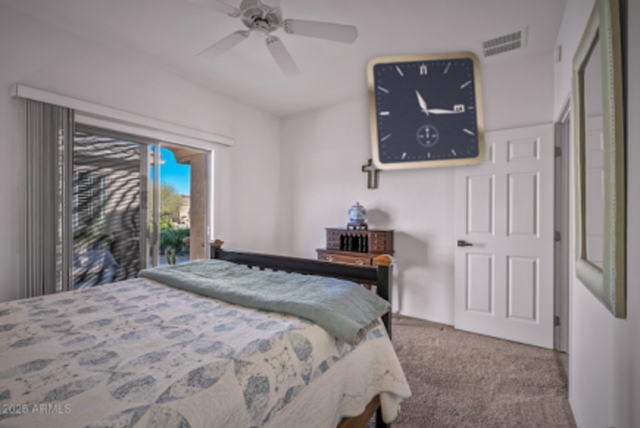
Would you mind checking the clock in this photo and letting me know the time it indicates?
11:16
